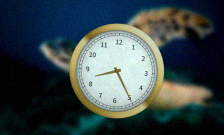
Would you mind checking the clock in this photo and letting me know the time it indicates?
8:25
